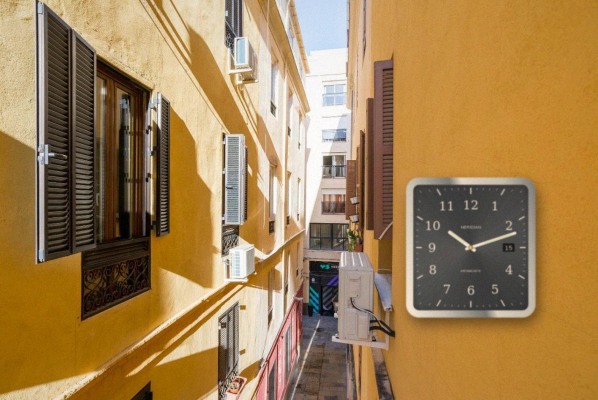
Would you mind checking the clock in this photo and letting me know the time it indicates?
10:12
